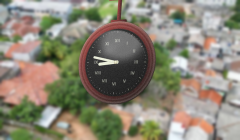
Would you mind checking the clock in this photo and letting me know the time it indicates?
8:47
